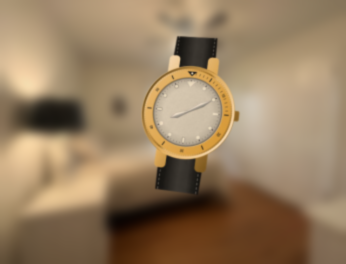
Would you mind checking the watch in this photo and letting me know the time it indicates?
8:10
